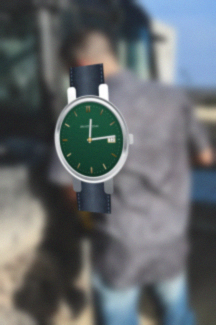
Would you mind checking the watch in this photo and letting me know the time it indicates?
12:14
